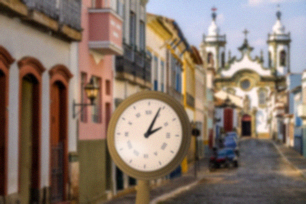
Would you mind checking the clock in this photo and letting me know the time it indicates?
2:04
